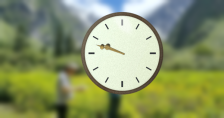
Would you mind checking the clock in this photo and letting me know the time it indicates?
9:48
